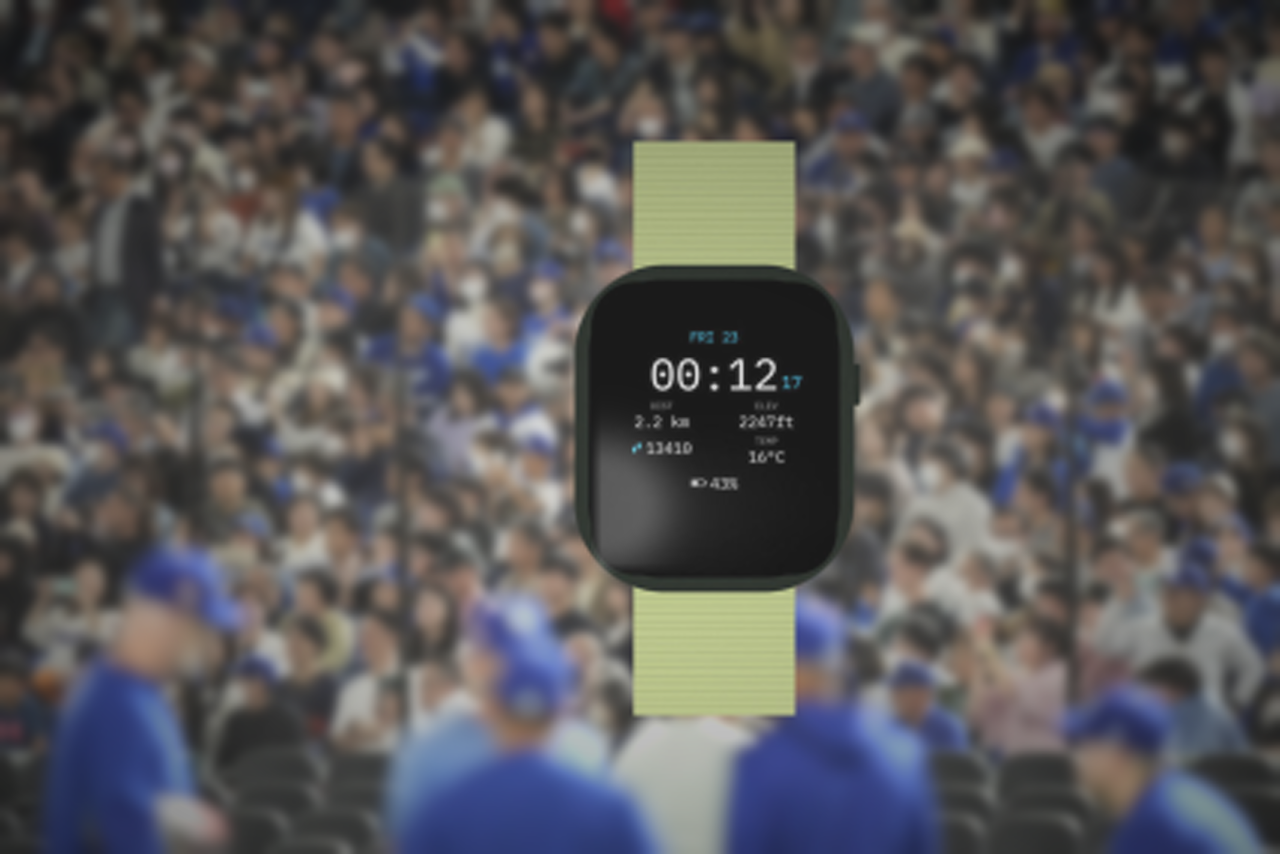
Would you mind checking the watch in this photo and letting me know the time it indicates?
0:12
